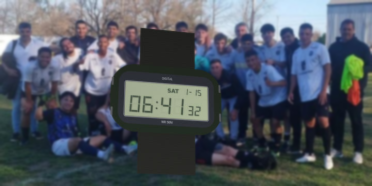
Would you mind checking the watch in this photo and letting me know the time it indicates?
6:41:32
